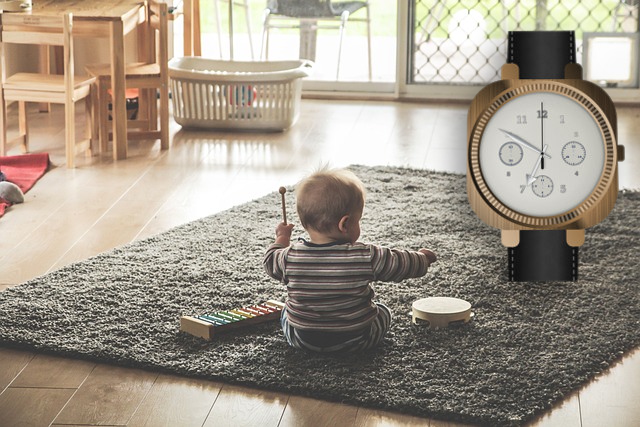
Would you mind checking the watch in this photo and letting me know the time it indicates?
6:50
